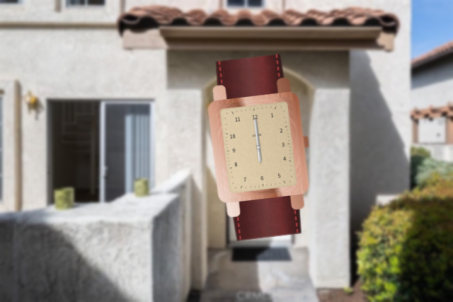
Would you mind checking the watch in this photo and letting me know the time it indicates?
6:00
